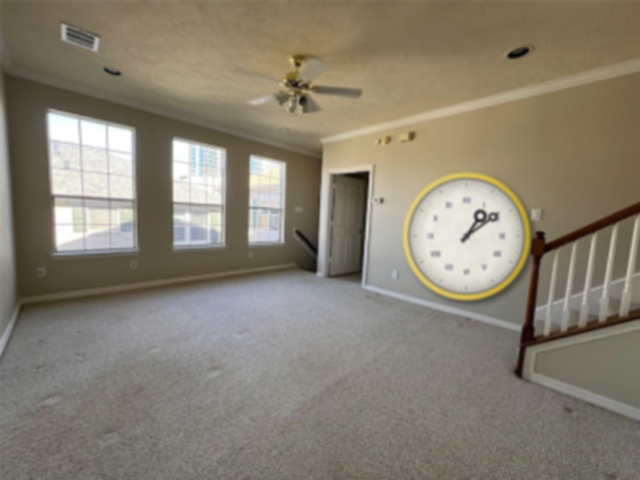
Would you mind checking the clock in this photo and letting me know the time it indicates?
1:09
